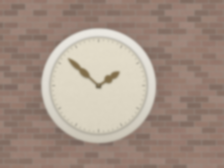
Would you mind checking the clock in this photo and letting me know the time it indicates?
1:52
